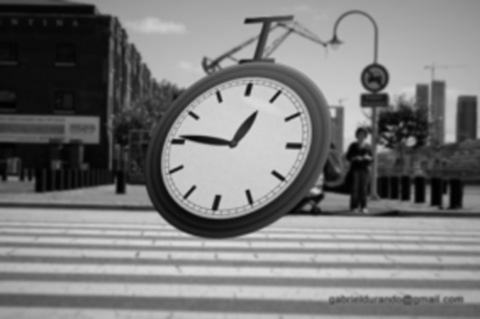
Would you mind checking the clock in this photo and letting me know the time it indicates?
12:46
